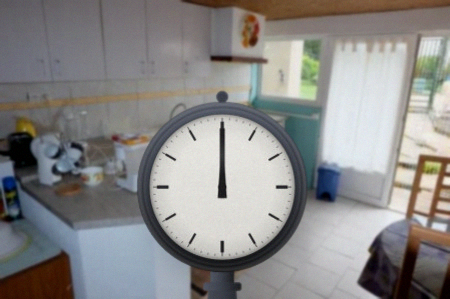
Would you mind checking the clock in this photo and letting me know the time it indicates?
12:00
